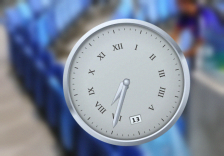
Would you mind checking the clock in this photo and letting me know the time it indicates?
7:35
